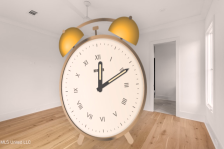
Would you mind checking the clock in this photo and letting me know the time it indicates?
12:11
